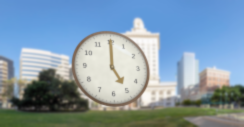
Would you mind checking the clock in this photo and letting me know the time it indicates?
5:00
